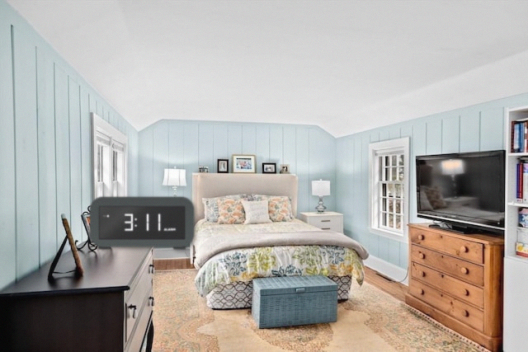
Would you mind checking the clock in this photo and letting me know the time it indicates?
3:11
